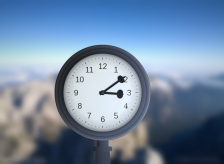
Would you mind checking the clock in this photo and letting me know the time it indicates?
3:09
